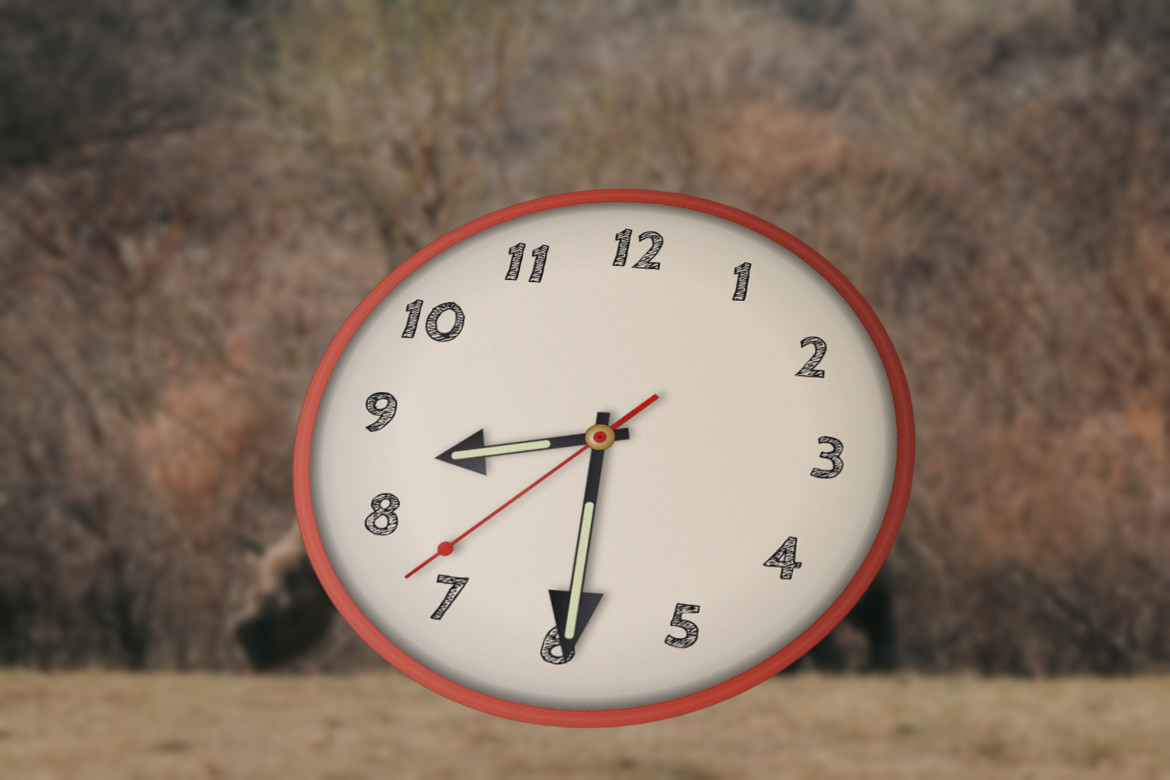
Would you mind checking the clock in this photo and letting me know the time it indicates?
8:29:37
